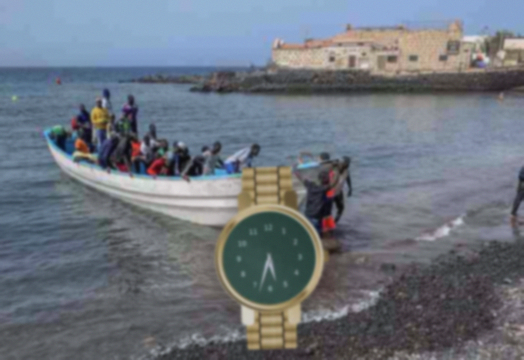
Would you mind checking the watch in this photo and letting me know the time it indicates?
5:33
